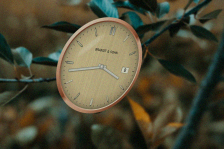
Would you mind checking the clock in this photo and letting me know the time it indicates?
3:43
